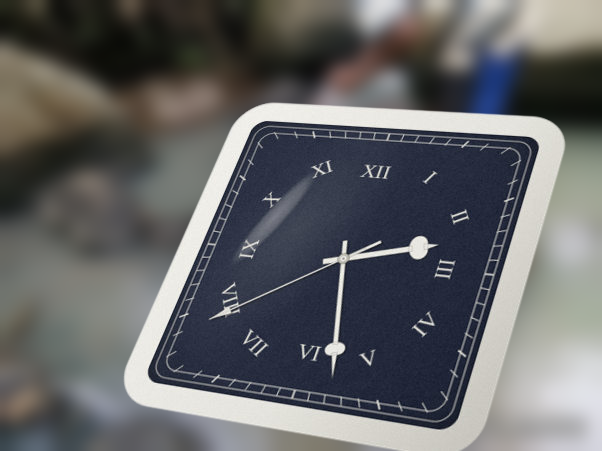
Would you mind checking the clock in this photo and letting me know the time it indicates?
2:27:39
